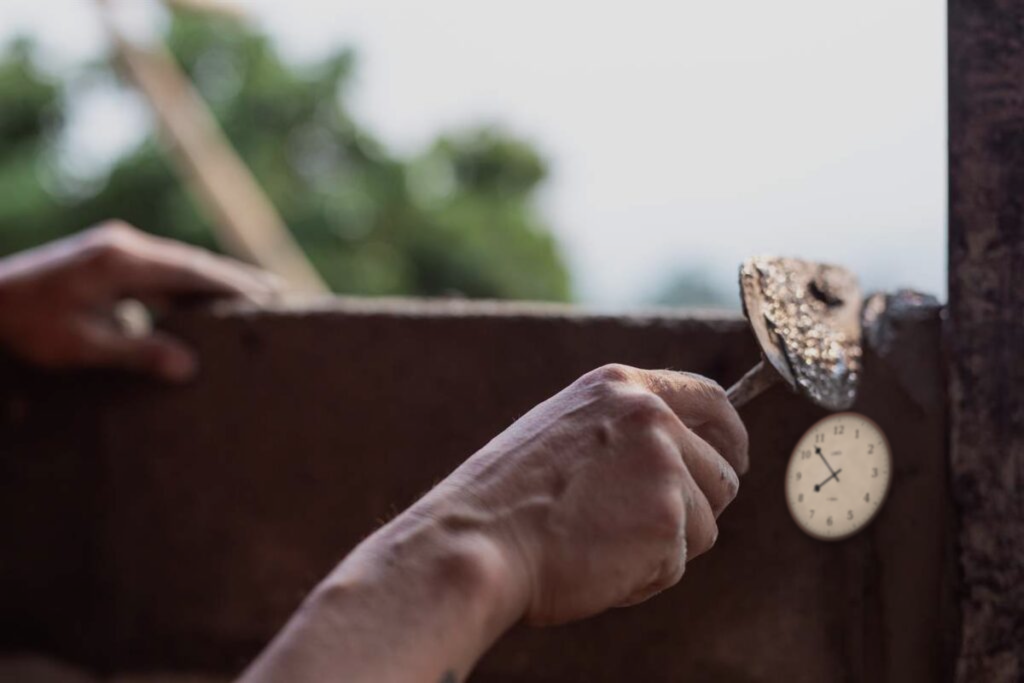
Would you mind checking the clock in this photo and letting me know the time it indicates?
7:53
